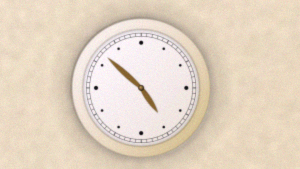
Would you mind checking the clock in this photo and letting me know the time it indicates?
4:52
